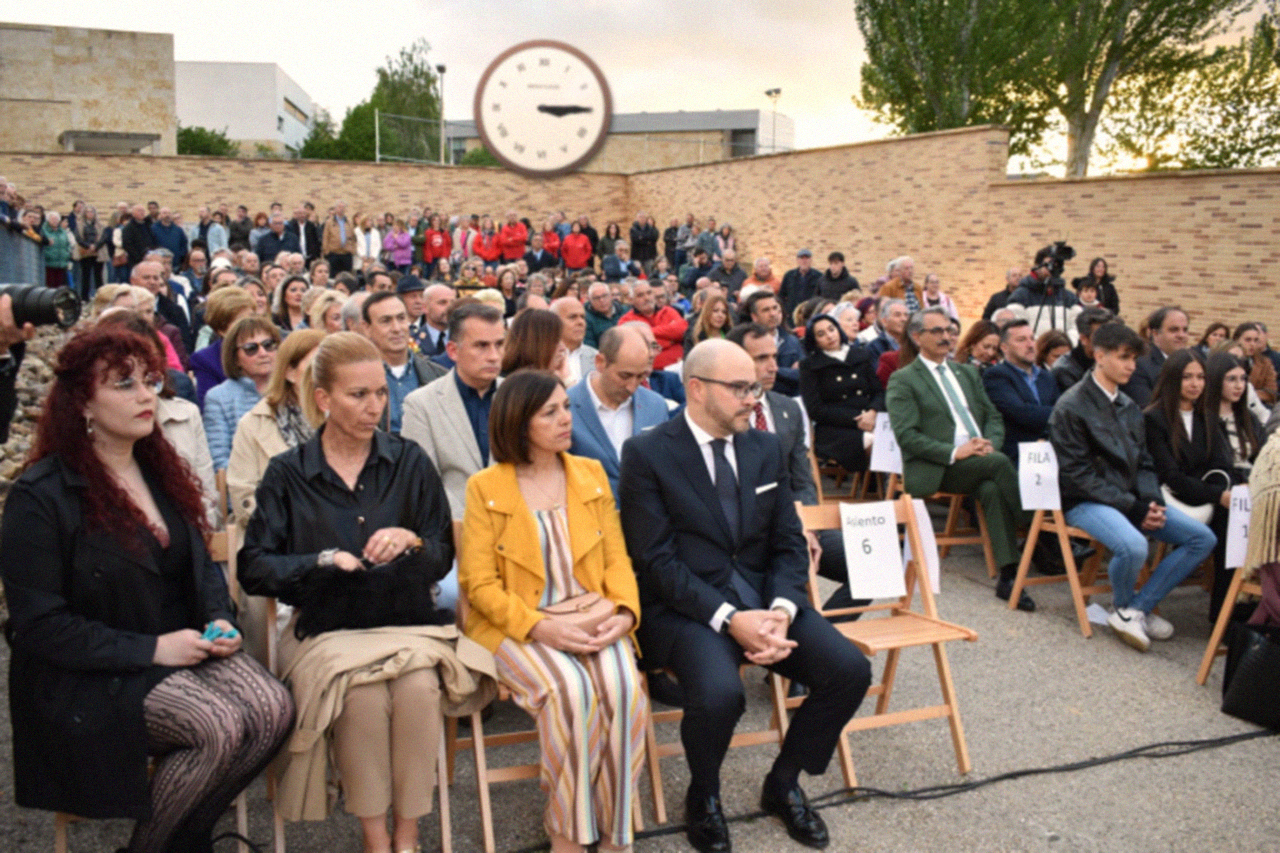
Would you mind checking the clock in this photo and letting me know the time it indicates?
3:15
